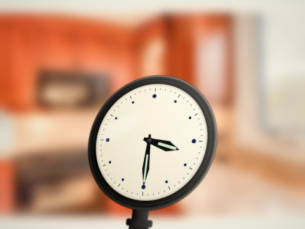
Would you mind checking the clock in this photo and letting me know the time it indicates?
3:30
